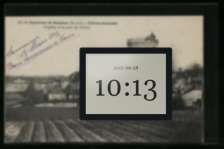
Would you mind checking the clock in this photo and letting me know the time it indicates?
10:13
